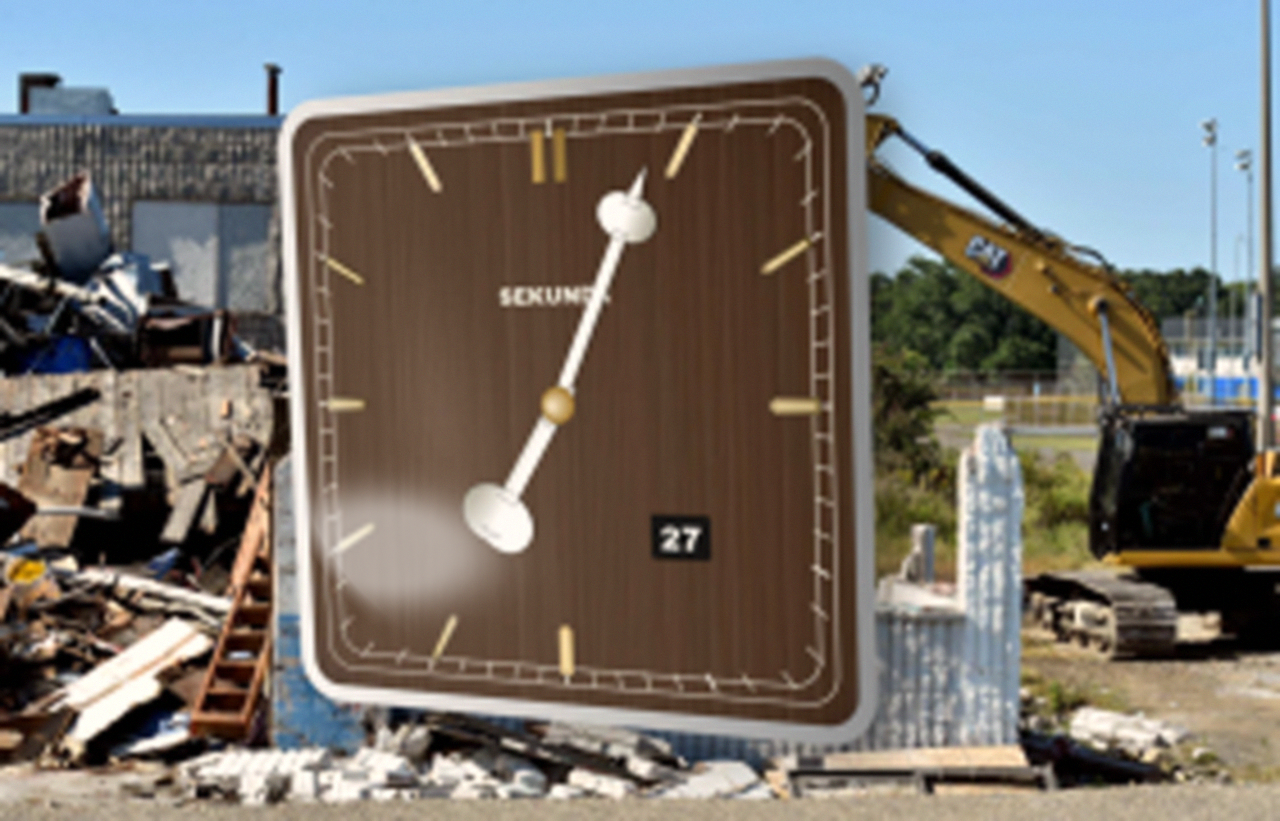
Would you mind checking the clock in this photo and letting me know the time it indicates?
7:04
